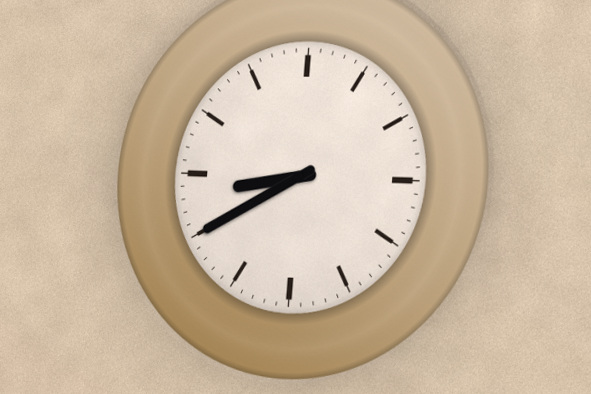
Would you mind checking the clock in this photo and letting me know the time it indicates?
8:40
